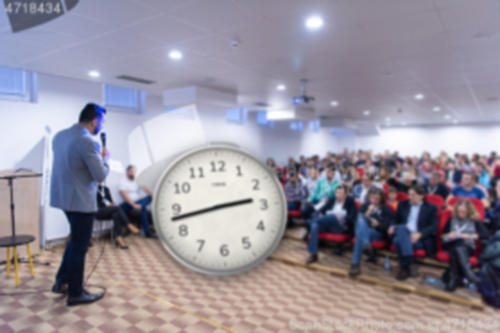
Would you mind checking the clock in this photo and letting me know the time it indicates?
2:43
